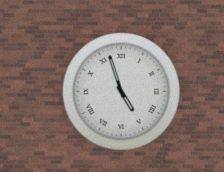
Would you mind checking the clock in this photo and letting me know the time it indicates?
4:57
